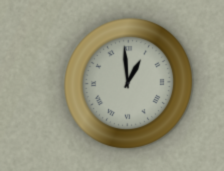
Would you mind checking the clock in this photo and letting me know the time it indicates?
12:59
